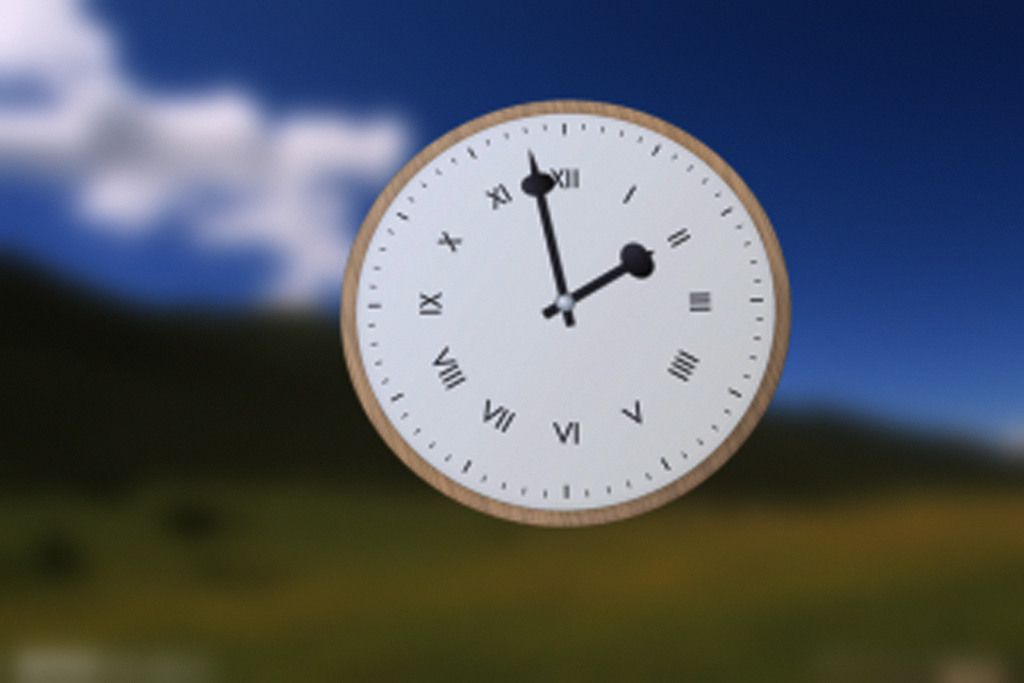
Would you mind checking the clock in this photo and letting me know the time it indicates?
1:58
